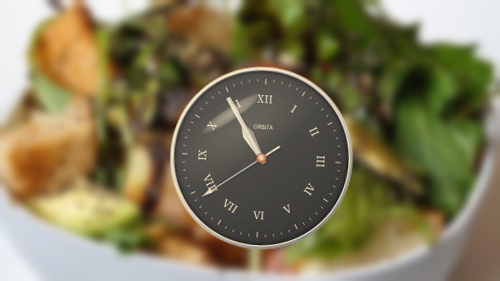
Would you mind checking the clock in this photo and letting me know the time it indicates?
10:54:39
